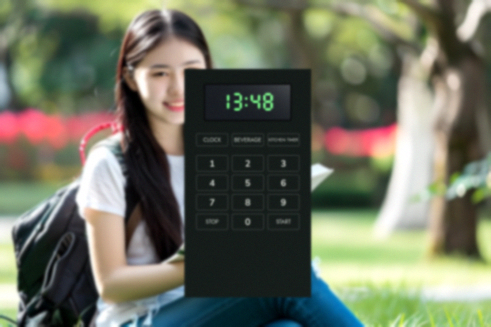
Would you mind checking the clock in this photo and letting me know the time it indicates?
13:48
